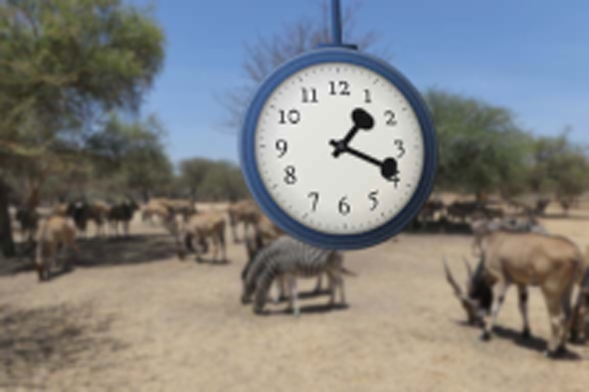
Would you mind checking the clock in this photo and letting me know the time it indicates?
1:19
